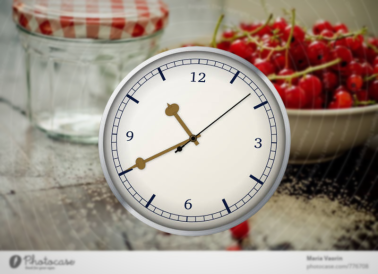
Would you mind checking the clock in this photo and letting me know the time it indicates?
10:40:08
